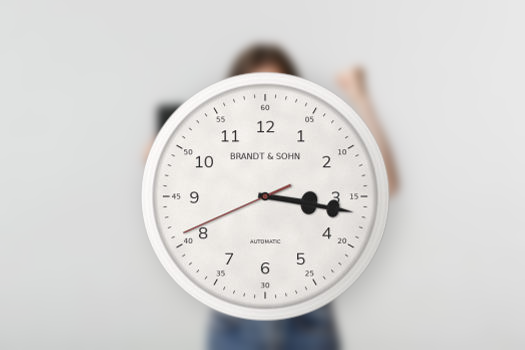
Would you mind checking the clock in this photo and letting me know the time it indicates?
3:16:41
